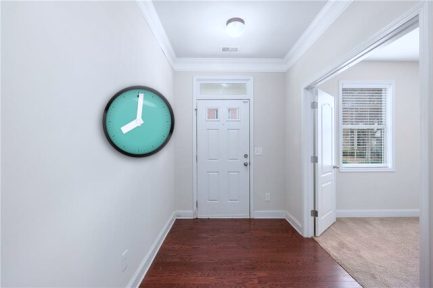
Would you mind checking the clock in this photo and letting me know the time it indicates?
8:01
